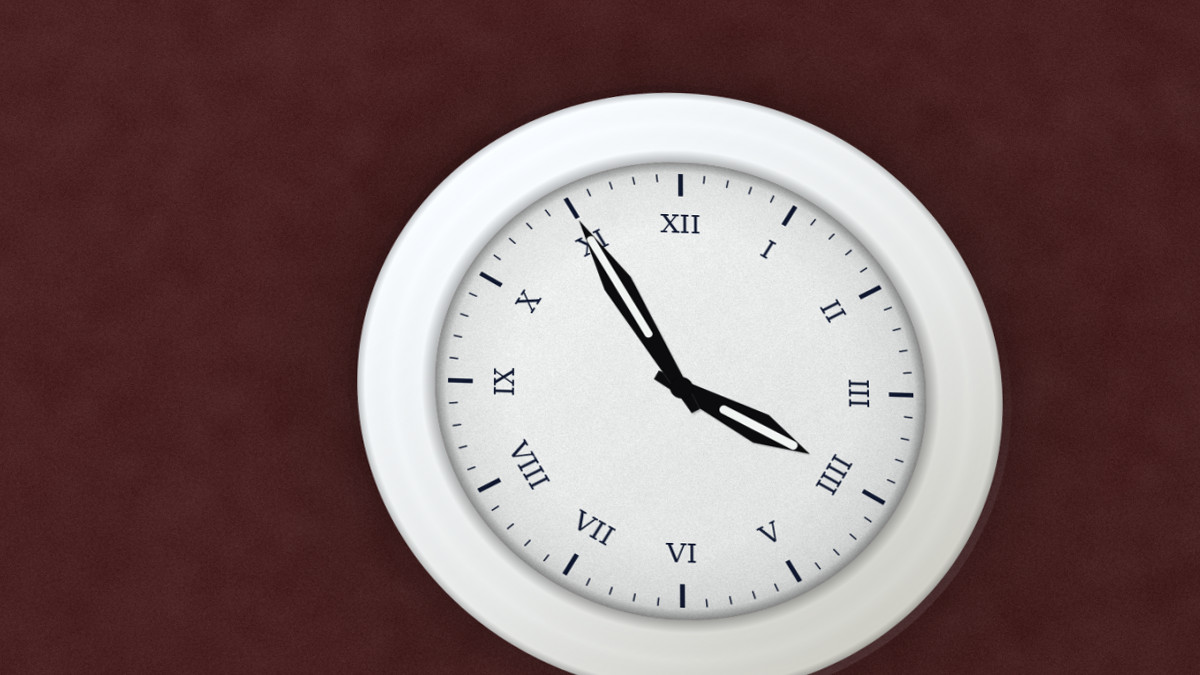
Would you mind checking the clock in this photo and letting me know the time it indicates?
3:55
